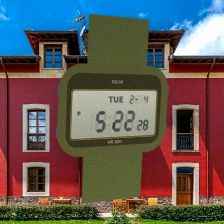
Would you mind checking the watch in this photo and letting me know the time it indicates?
5:22:28
